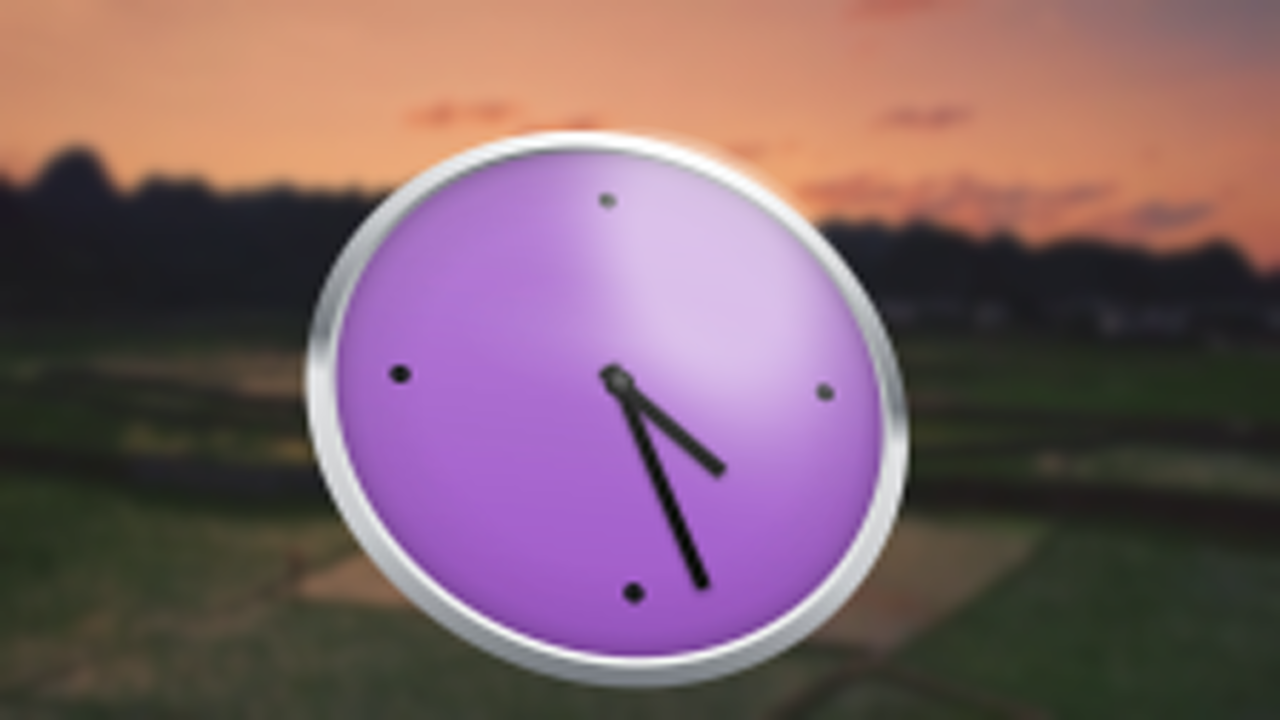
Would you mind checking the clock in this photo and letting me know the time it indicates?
4:27
